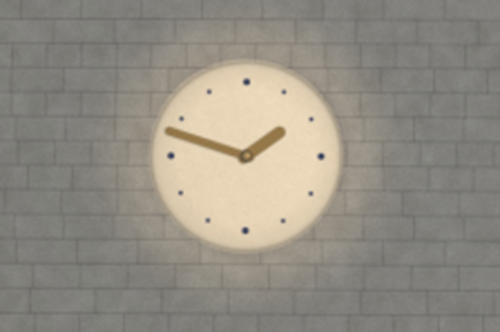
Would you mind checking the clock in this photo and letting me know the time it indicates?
1:48
